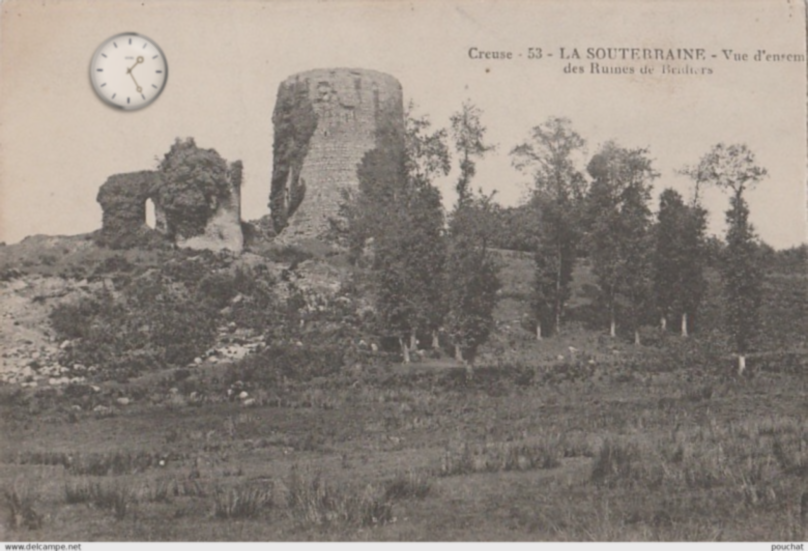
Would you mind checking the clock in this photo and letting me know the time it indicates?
1:25
